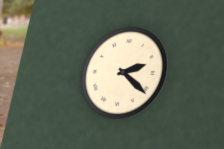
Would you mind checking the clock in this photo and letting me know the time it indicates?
2:21
